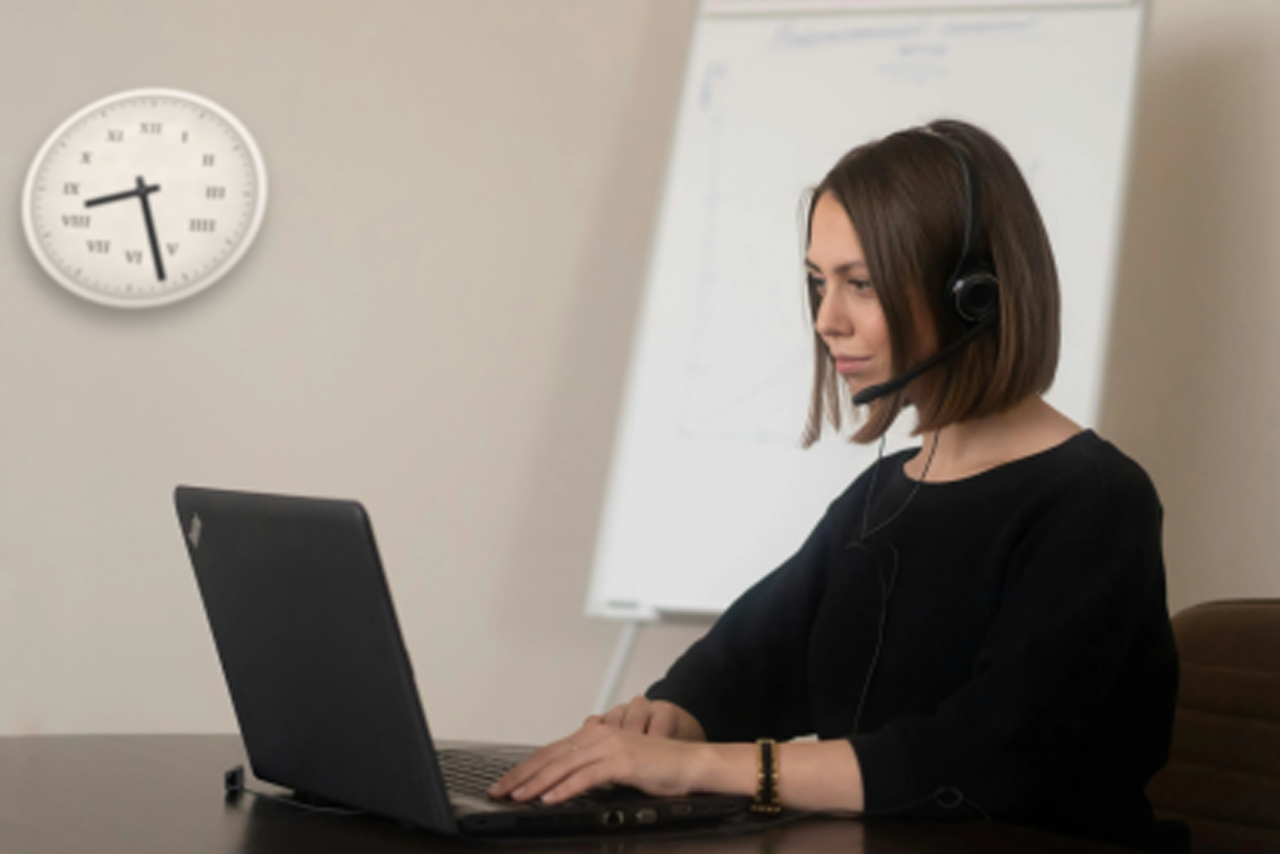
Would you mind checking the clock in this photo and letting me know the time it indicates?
8:27
